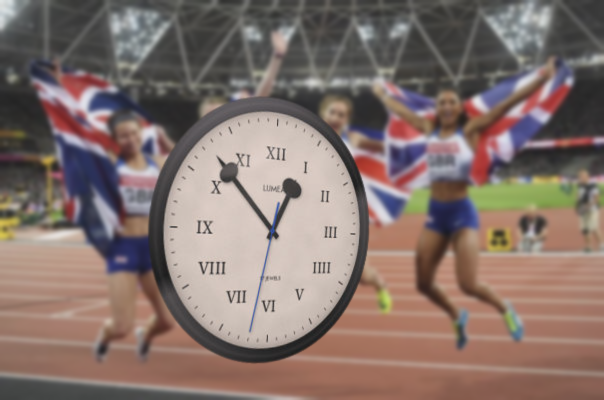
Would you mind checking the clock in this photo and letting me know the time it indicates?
12:52:32
